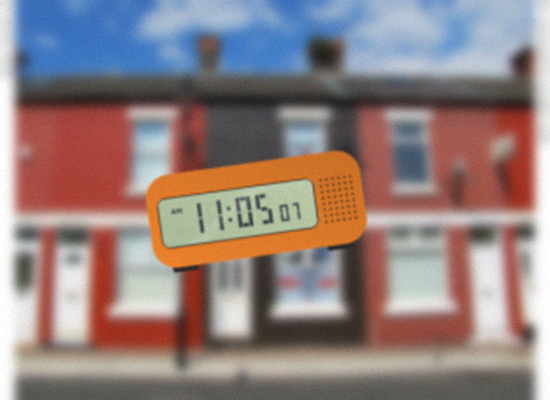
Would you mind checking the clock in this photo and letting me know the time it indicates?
11:05:07
